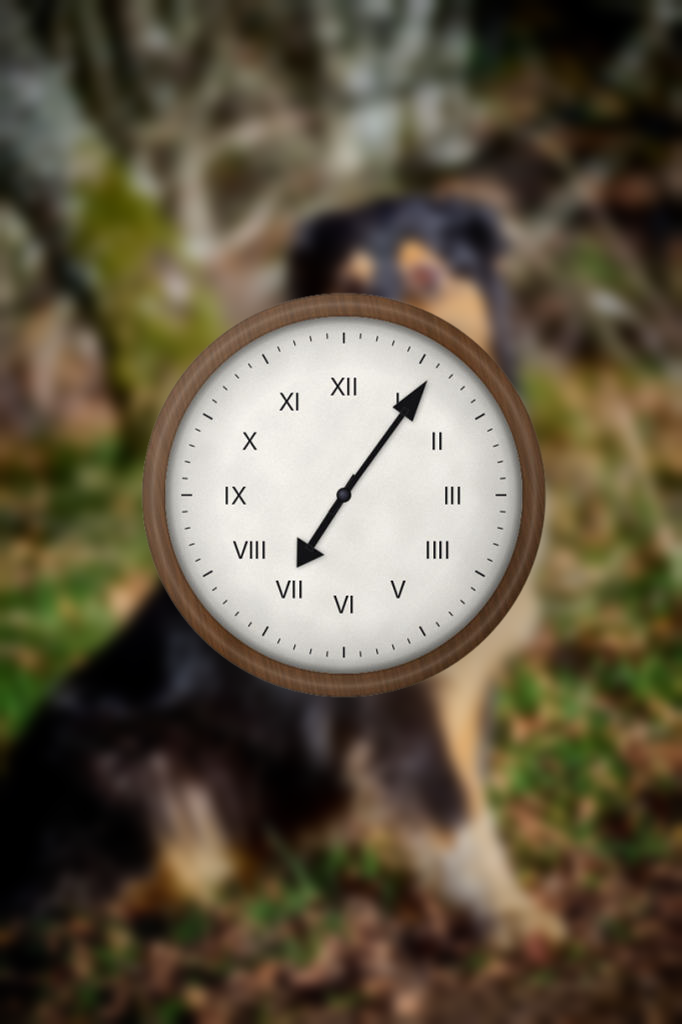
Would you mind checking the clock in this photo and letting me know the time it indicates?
7:06
